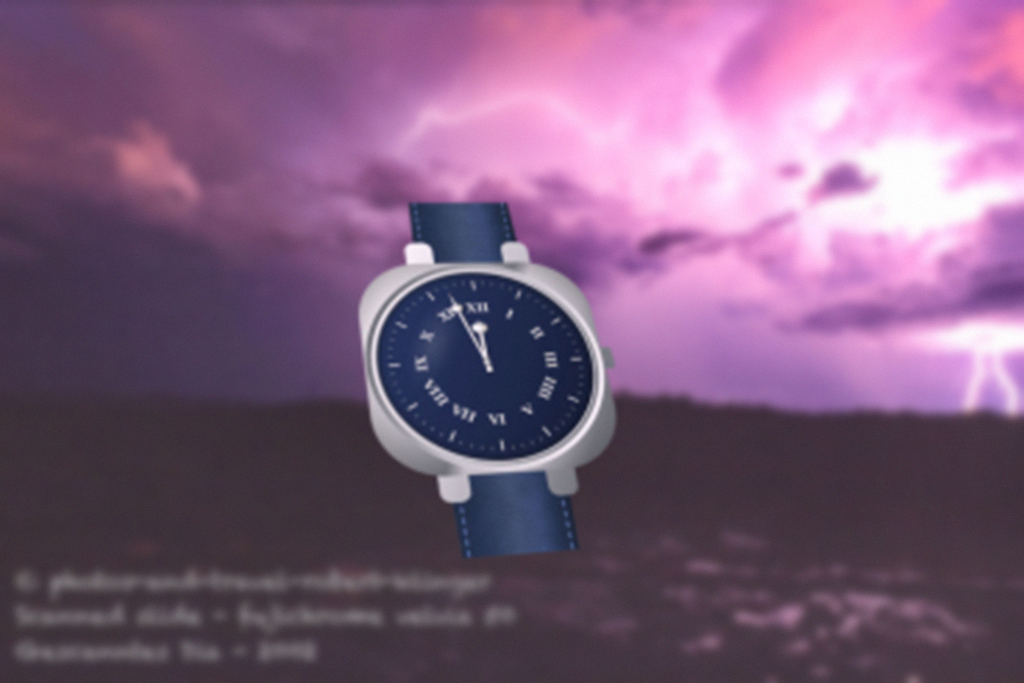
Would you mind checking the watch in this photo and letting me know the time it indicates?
11:57
